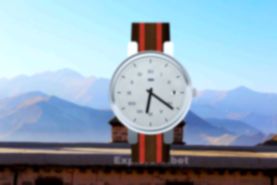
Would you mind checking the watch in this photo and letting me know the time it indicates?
6:21
